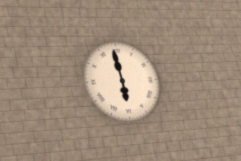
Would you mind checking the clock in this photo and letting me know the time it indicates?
5:59
